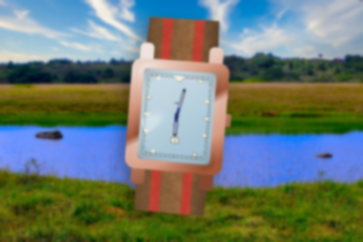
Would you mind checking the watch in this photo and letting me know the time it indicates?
6:02
